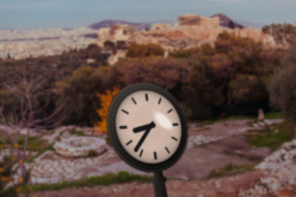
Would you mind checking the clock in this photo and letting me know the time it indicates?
8:37
